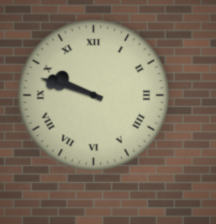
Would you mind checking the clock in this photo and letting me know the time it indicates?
9:48
